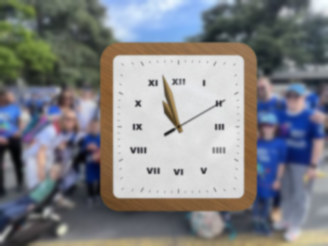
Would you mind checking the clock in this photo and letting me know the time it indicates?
10:57:10
